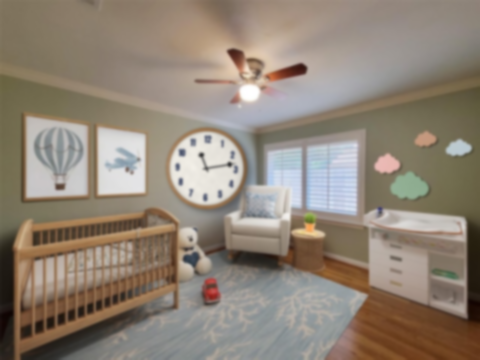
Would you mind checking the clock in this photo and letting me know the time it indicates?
11:13
